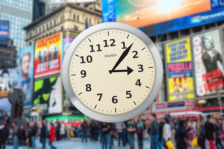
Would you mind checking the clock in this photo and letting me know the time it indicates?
3:07
